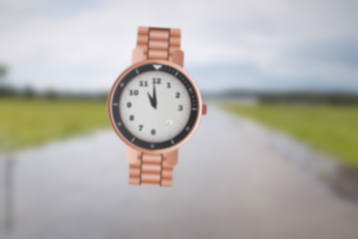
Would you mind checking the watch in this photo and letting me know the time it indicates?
10:59
